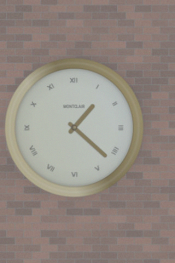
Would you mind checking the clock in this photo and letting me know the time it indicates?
1:22
